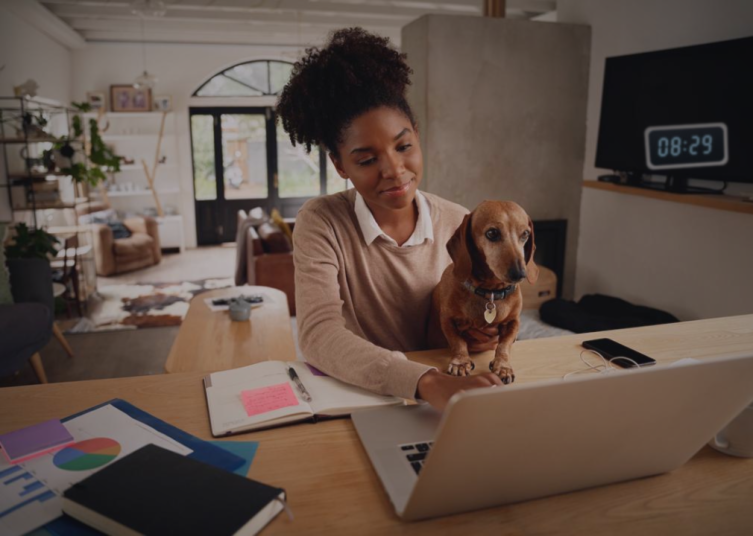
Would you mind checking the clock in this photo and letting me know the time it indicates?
8:29
